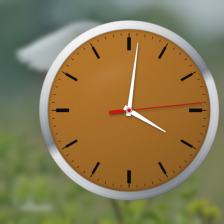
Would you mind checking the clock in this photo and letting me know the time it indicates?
4:01:14
